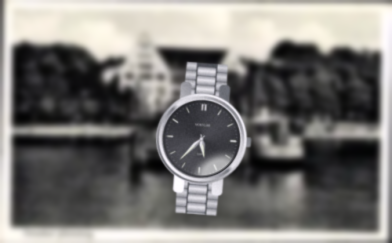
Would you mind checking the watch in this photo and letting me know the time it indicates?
5:37
